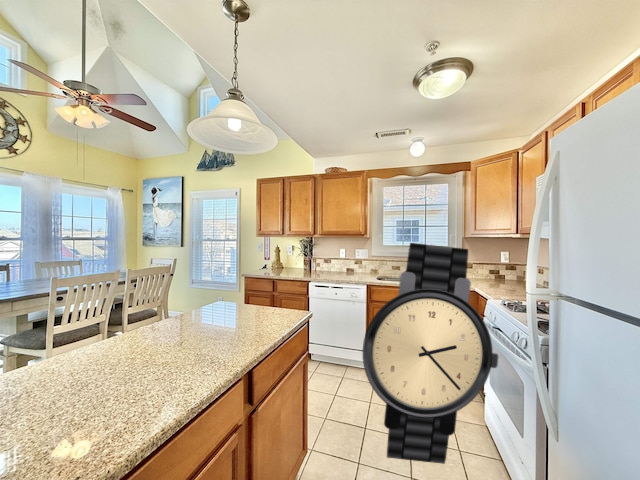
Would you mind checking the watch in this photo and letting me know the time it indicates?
2:22
